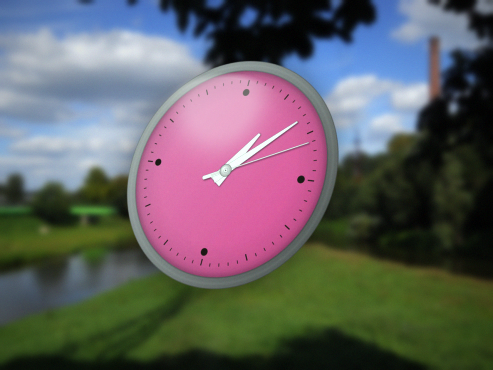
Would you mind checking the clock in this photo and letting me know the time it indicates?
1:08:11
